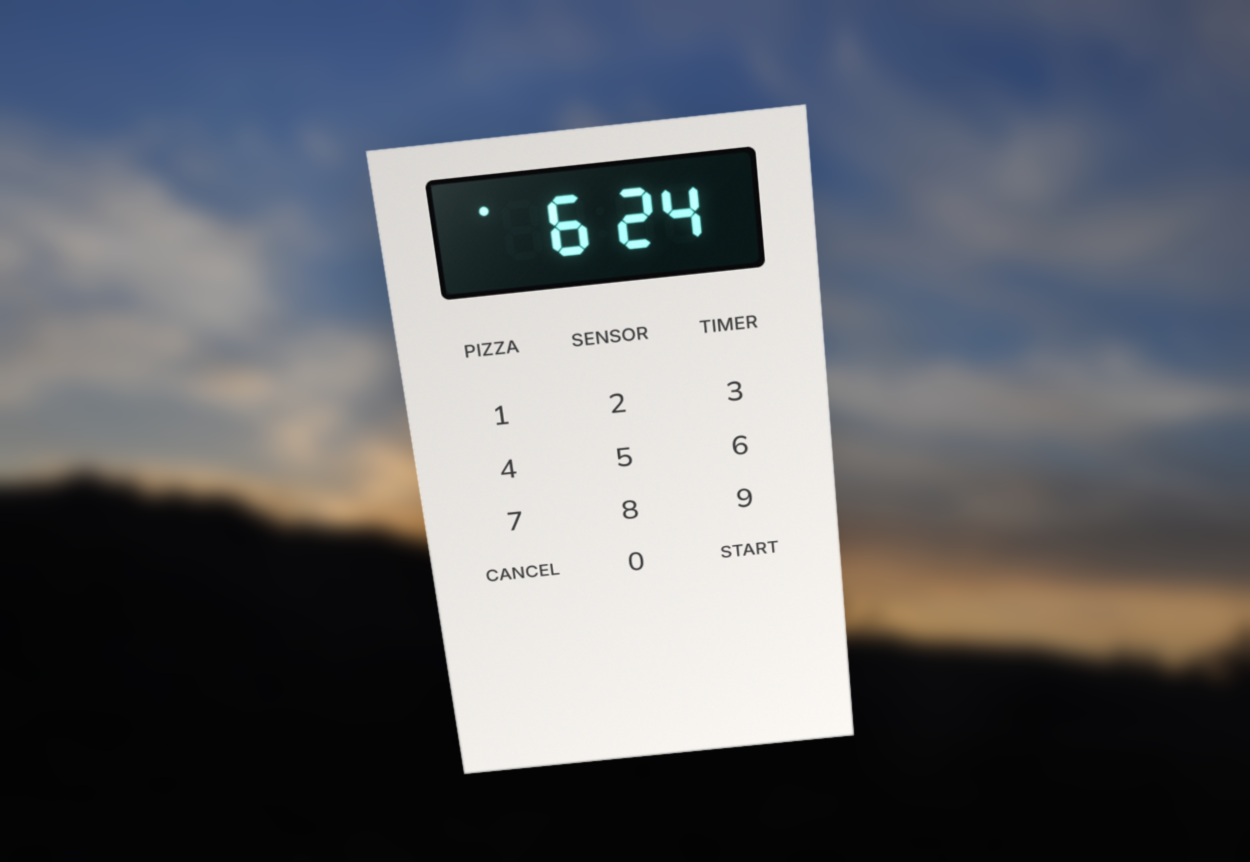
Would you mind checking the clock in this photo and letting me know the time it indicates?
6:24
